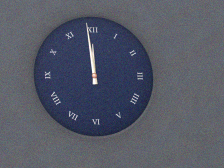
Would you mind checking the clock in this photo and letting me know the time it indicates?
11:59
